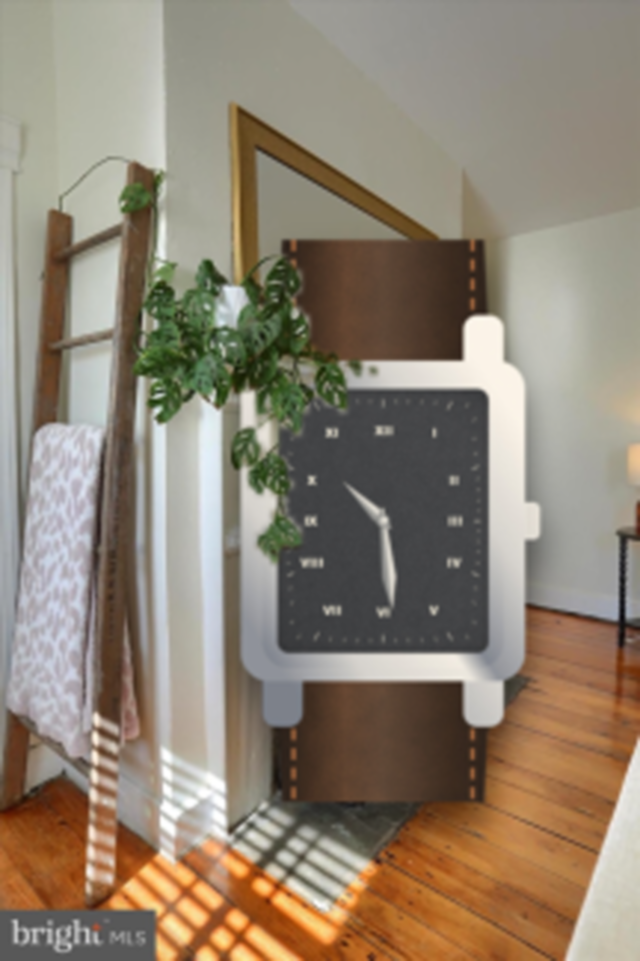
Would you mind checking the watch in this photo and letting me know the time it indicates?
10:29
